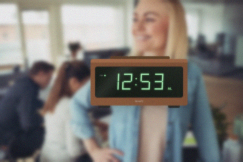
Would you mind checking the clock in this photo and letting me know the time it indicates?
12:53
